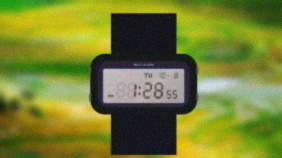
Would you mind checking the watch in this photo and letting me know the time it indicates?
1:28
